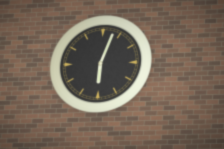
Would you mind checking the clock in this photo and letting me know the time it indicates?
6:03
